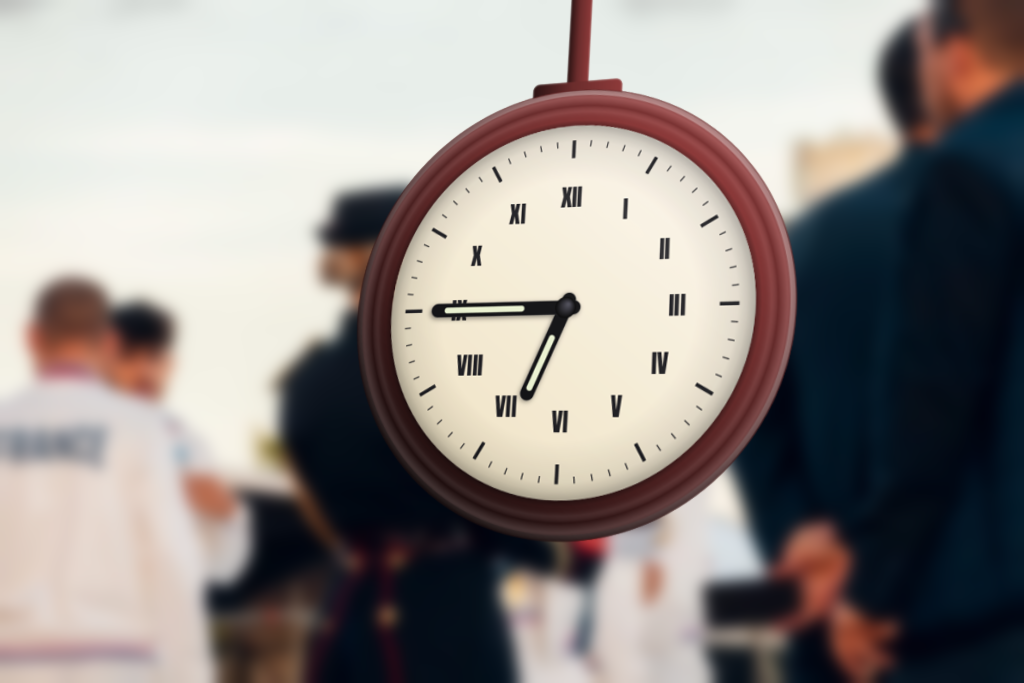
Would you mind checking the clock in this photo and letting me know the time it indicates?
6:45
